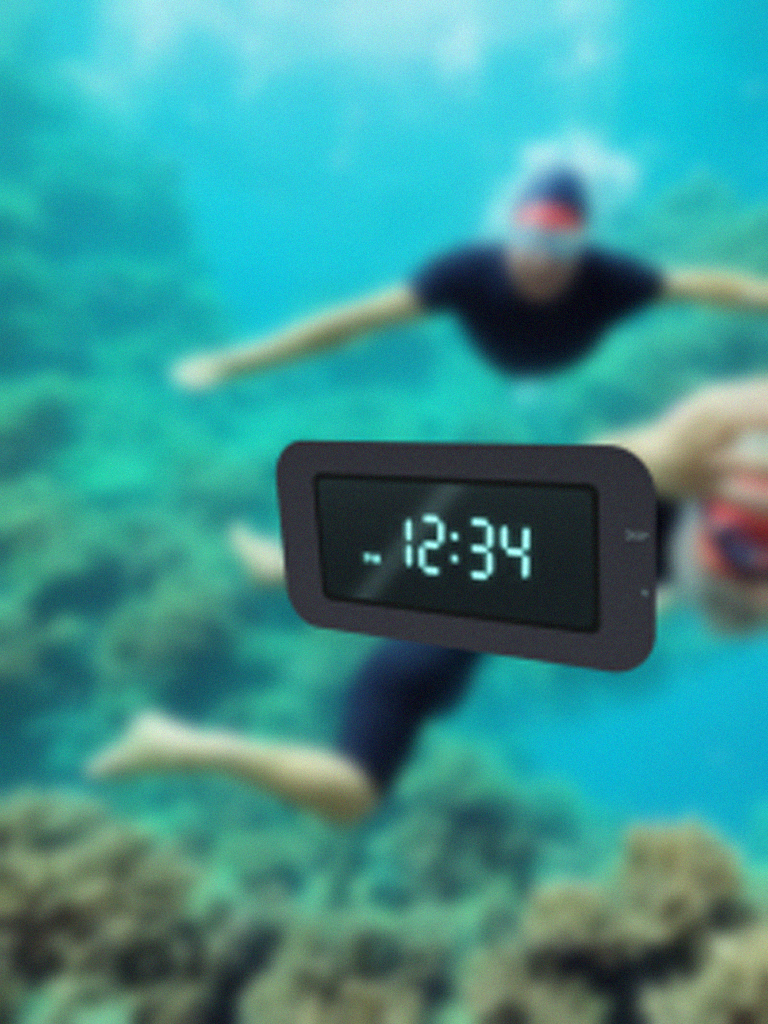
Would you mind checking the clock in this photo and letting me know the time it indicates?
12:34
